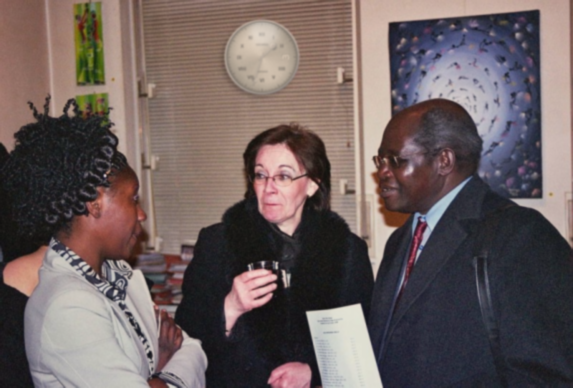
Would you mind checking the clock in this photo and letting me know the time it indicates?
1:33
